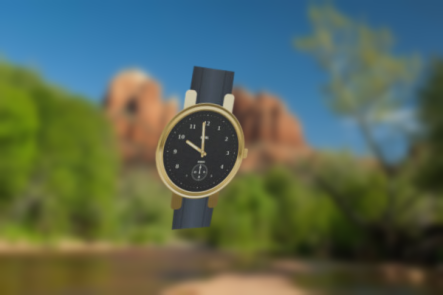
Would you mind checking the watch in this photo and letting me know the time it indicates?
9:59
